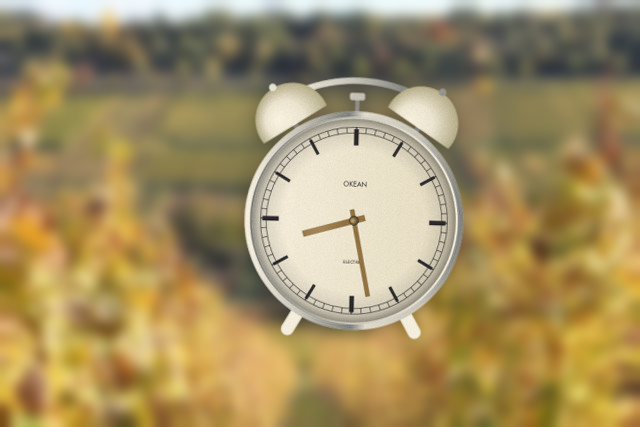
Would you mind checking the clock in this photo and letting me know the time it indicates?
8:28
